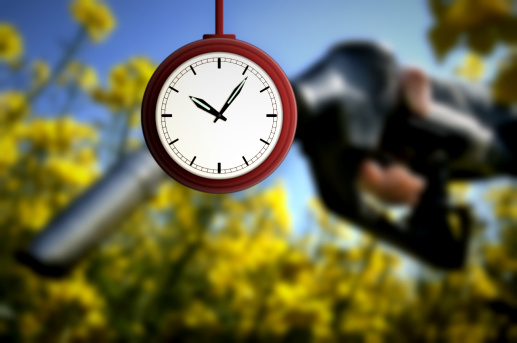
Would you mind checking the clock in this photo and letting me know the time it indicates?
10:06
